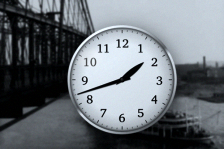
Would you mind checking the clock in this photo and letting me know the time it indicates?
1:42
